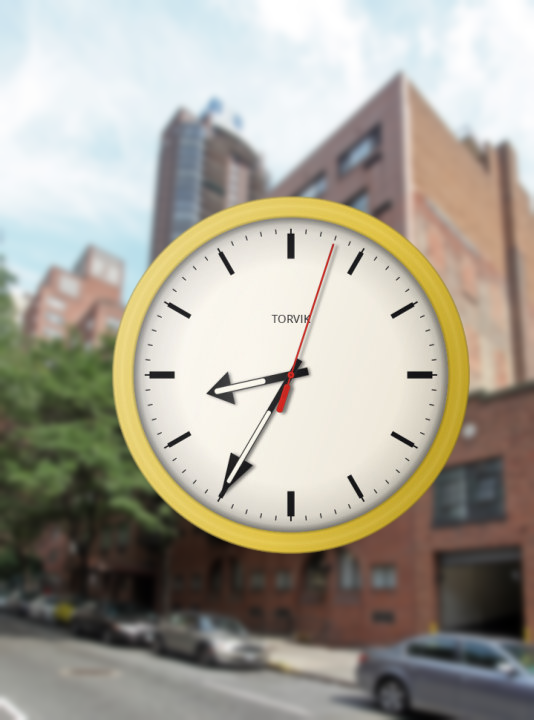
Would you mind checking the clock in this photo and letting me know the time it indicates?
8:35:03
